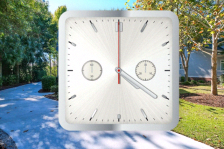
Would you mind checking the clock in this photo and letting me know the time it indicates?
4:21
